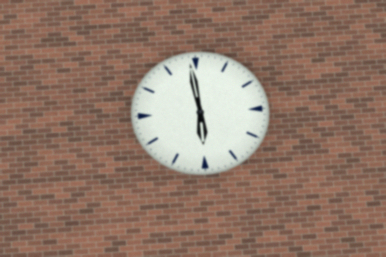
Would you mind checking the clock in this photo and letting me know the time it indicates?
5:59
